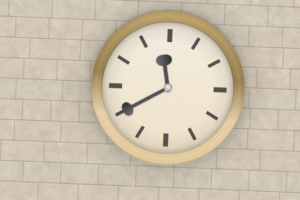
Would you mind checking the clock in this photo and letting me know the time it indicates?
11:40
